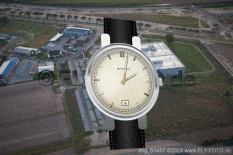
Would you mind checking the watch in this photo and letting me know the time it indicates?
2:02
